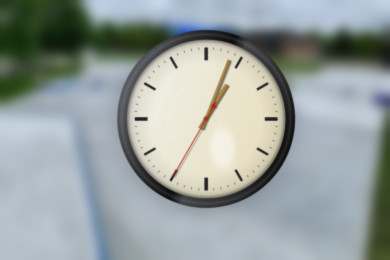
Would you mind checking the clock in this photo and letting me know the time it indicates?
1:03:35
